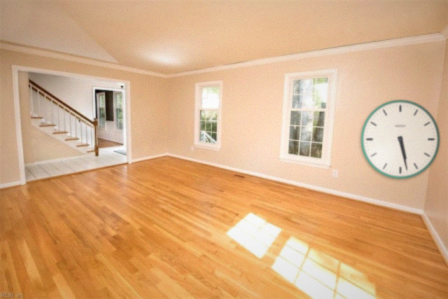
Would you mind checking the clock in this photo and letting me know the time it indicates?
5:28
